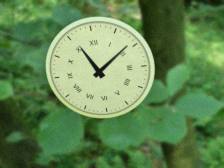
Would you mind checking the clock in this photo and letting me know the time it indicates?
11:09
